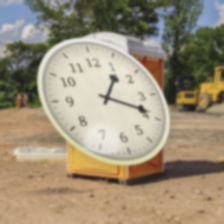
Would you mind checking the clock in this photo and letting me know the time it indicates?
1:19
